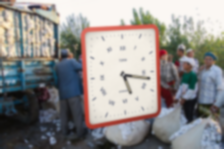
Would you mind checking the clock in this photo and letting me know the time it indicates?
5:17
